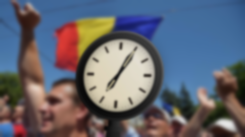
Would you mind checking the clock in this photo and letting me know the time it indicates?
7:05
